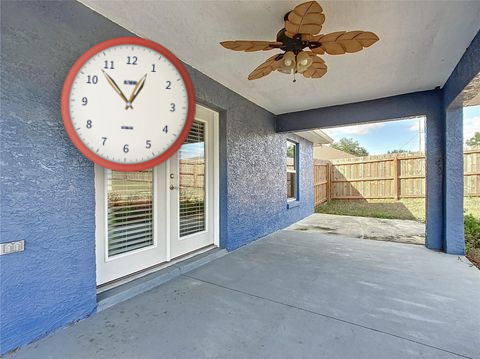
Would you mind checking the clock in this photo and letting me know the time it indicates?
12:53
